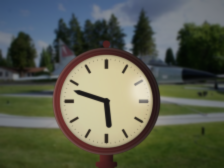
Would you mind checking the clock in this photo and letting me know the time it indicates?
5:48
